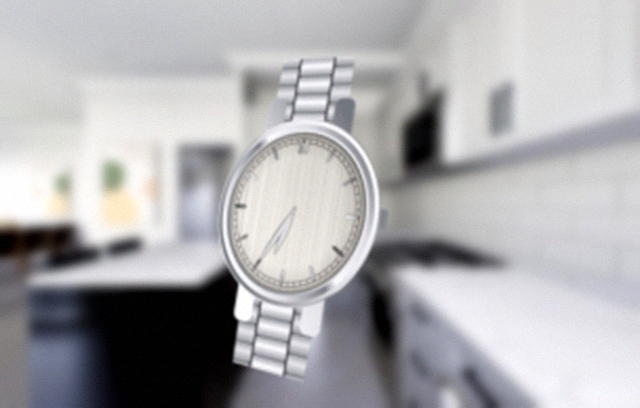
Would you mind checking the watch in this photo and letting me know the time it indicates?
6:35
